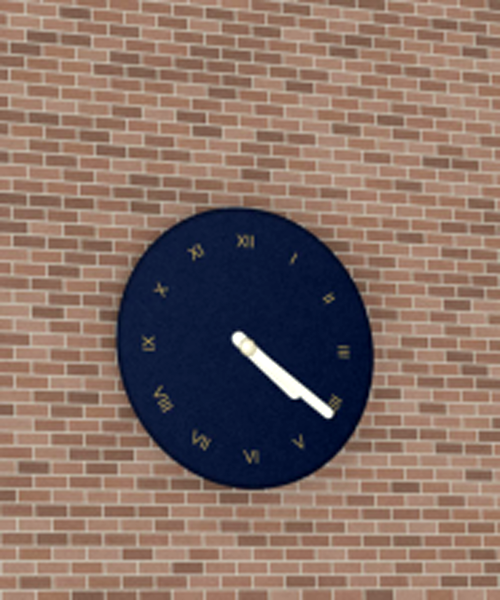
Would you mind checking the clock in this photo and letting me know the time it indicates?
4:21
